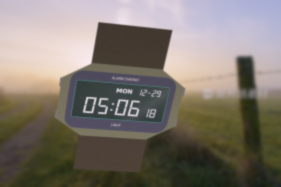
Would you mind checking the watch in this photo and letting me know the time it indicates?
5:06
